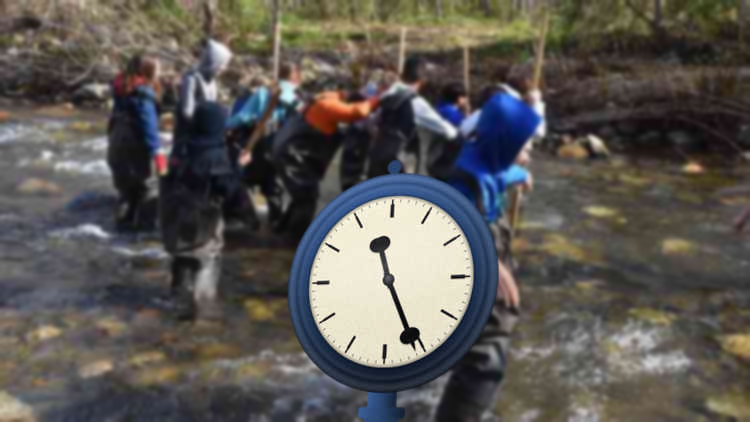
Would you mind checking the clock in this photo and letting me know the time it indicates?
11:26
